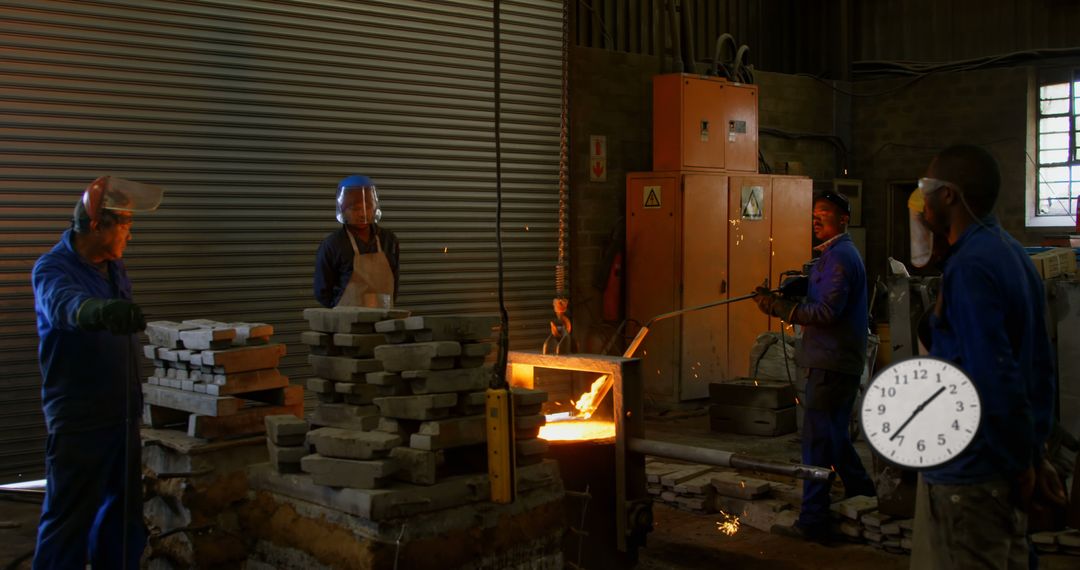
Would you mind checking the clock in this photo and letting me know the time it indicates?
1:37
